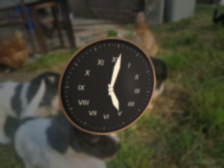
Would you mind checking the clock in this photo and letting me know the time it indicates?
5:01
